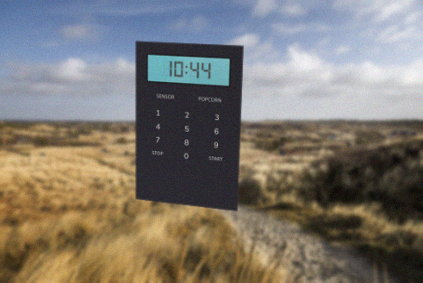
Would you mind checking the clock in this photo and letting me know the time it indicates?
10:44
